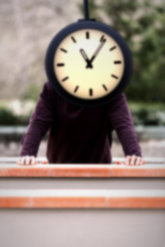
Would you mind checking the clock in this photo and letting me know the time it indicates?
11:06
